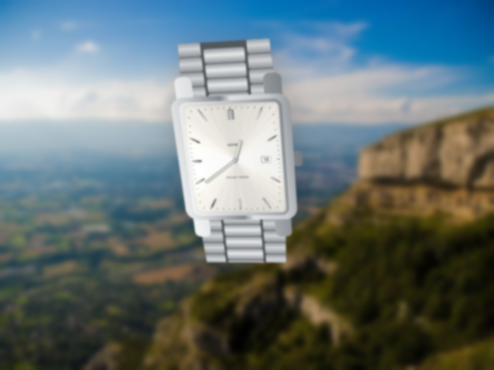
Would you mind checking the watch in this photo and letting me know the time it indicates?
12:39
